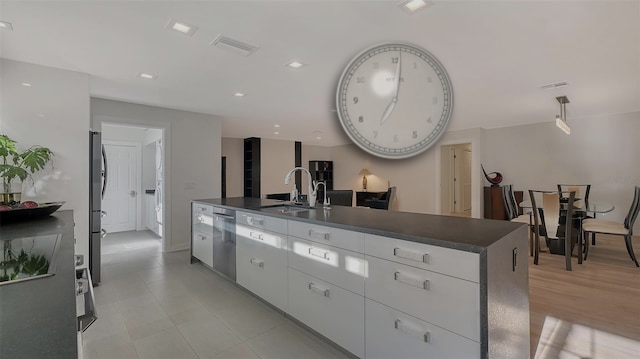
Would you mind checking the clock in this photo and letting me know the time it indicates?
7:01
